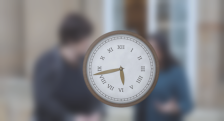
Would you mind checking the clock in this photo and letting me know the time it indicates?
5:43
